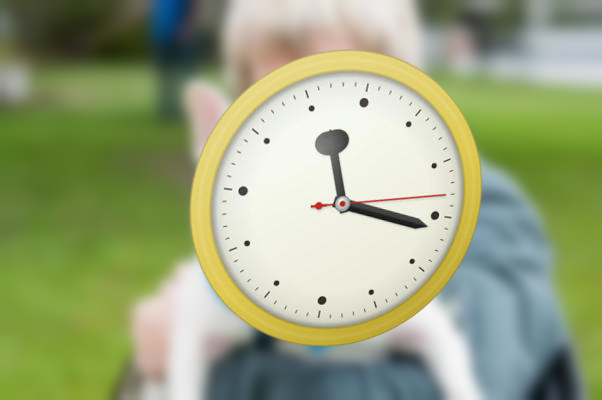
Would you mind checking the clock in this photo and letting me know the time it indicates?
11:16:13
